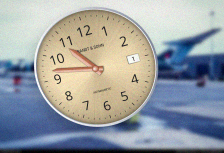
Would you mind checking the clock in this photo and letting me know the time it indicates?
10:47
